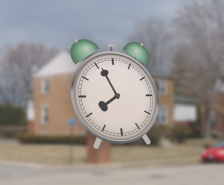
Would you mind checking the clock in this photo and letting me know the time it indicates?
7:56
